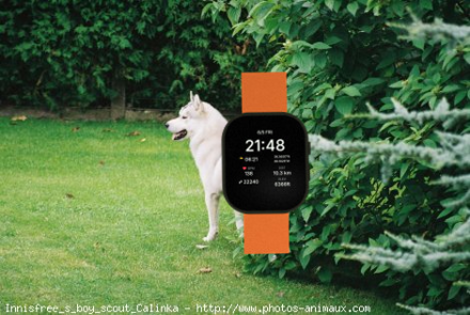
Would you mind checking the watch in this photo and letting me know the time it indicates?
21:48
